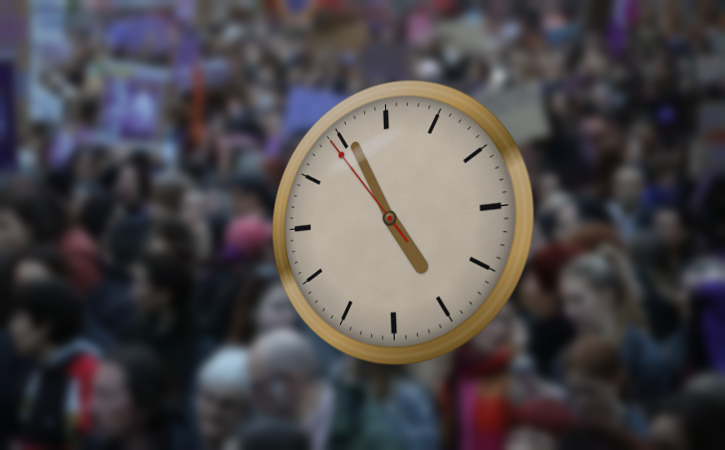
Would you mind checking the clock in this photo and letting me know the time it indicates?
4:55:54
